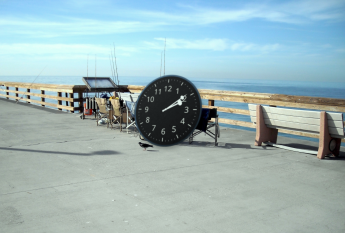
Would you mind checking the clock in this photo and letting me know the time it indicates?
2:09
